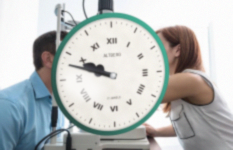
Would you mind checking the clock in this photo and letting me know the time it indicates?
9:48
